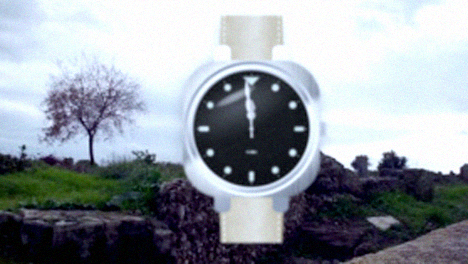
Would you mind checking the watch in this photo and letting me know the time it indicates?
11:59
